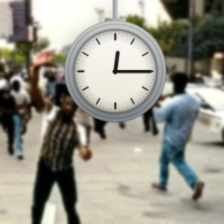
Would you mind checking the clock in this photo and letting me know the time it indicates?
12:15
